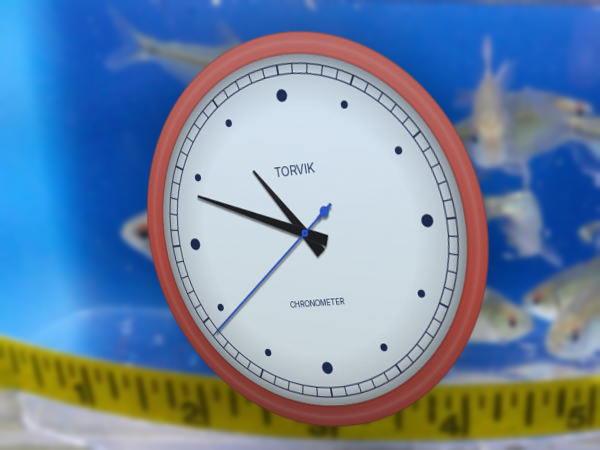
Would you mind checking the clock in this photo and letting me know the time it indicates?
10:48:39
